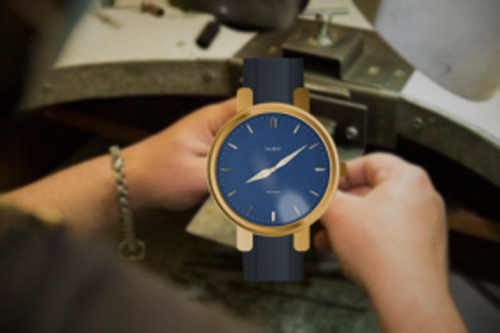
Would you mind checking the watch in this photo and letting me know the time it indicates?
8:09
